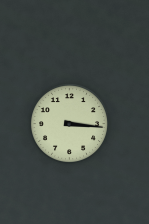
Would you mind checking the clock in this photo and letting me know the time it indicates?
3:16
